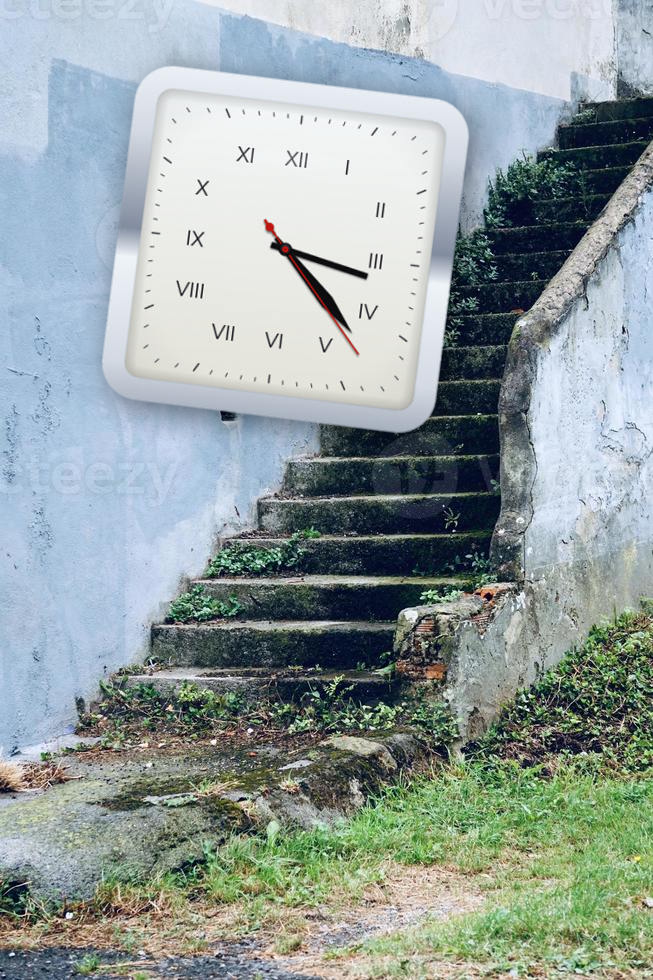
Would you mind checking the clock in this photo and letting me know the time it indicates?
3:22:23
